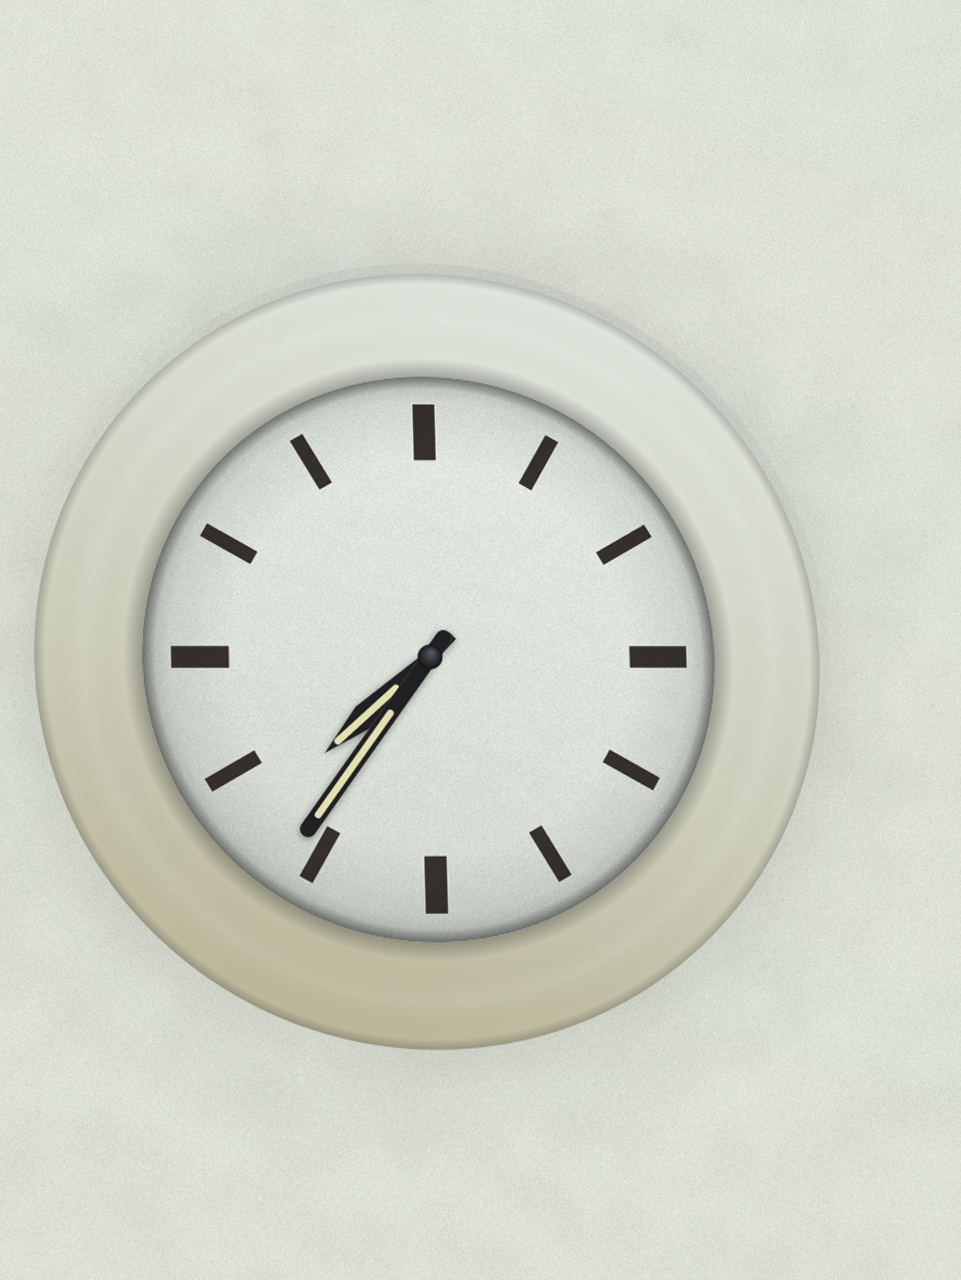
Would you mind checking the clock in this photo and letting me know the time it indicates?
7:36
